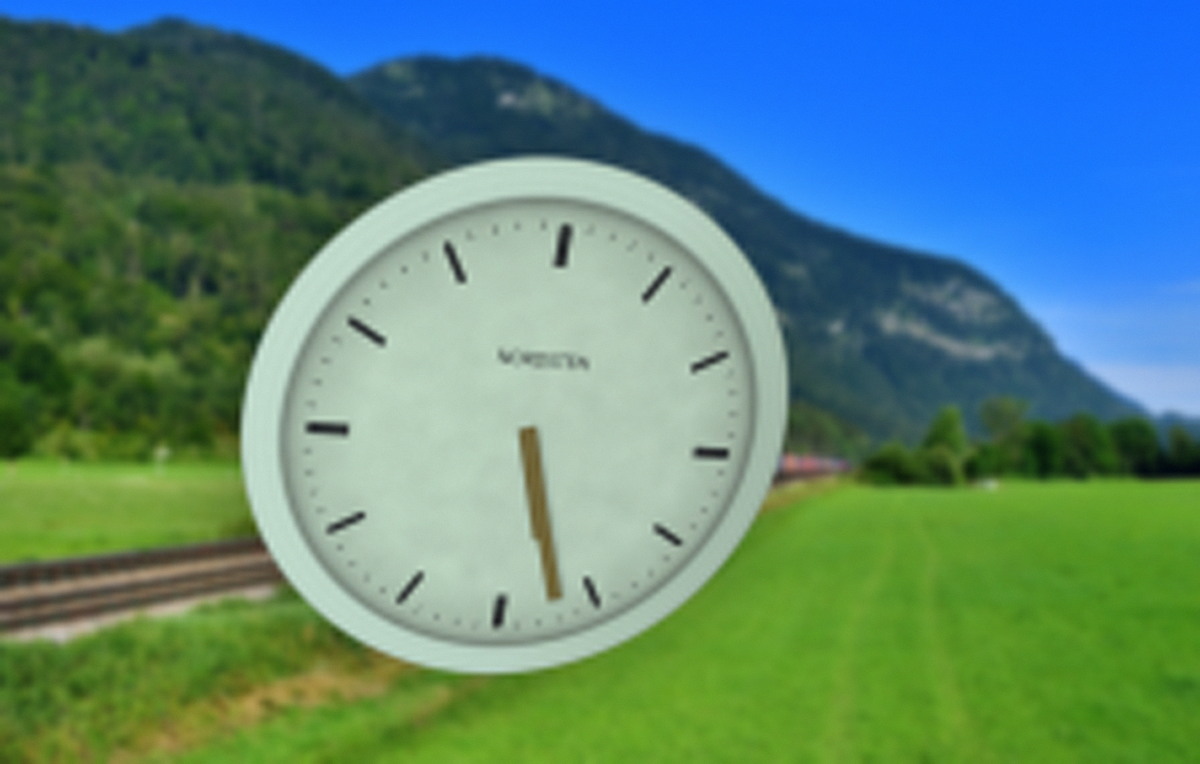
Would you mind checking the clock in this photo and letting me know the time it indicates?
5:27
